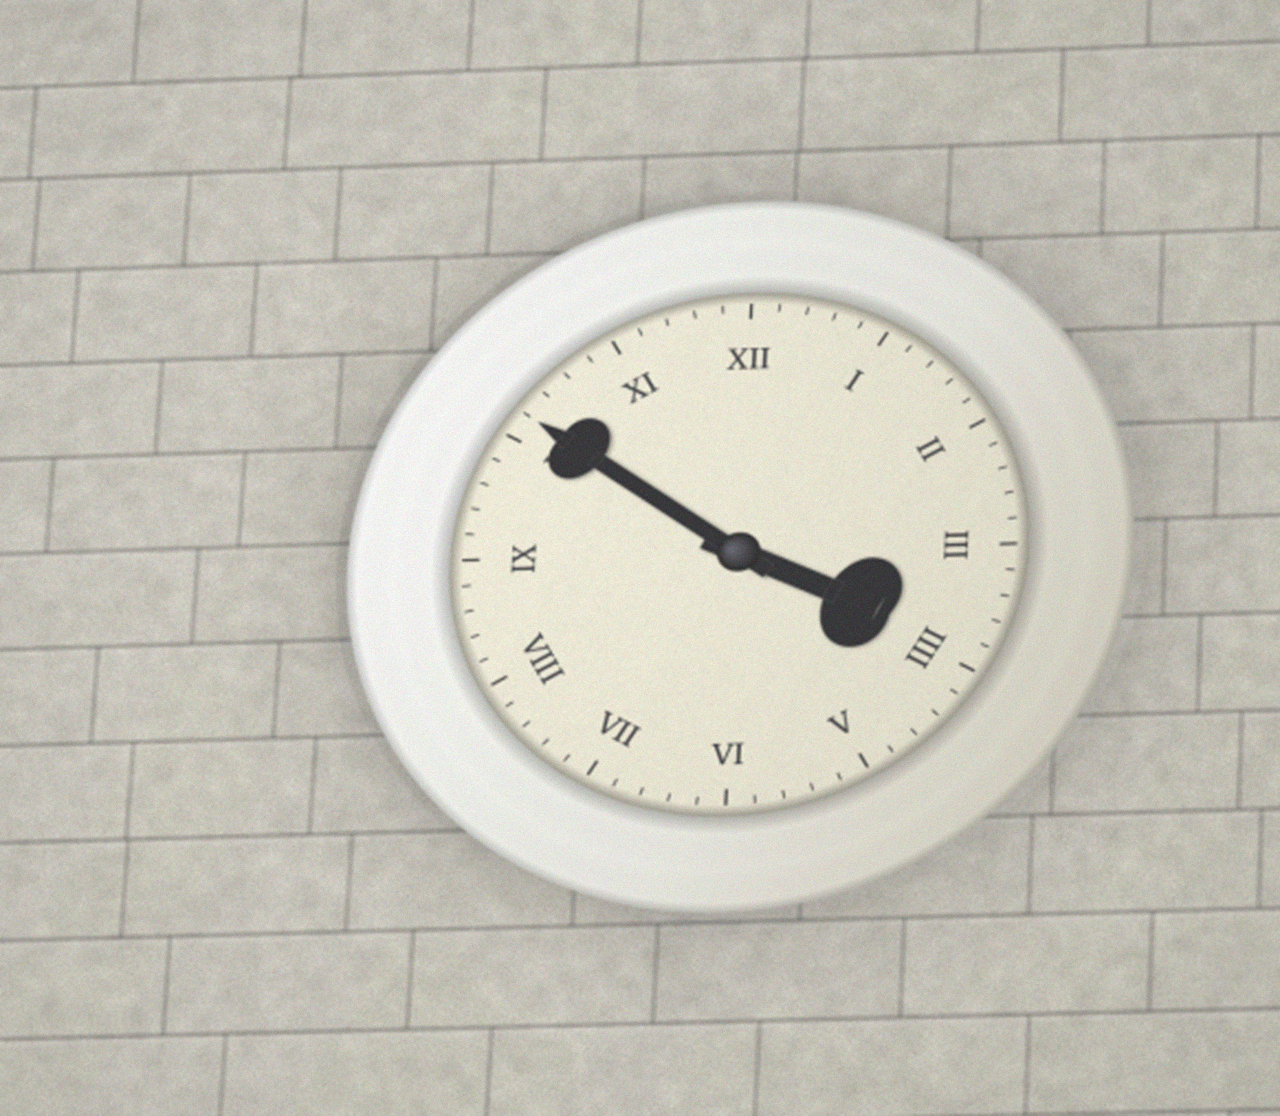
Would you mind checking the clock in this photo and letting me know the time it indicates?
3:51
